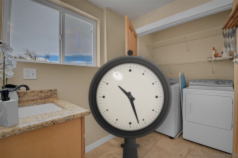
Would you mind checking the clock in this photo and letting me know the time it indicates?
10:27
